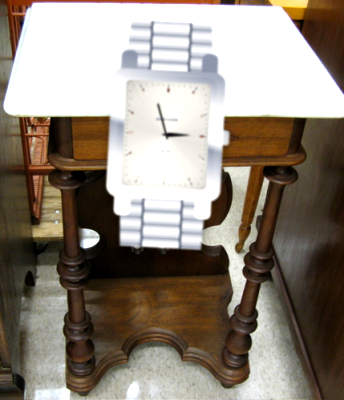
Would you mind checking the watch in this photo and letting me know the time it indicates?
2:57
